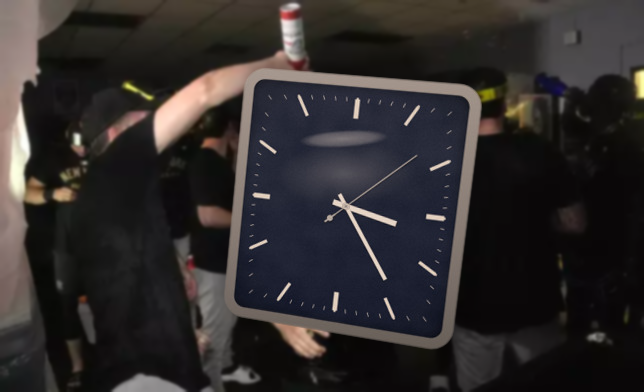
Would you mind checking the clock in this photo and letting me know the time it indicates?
3:24:08
